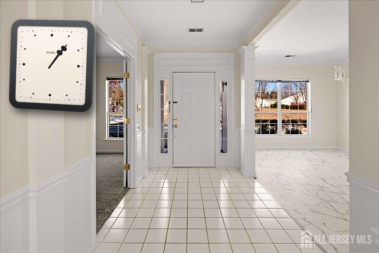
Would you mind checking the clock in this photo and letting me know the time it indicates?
1:06
